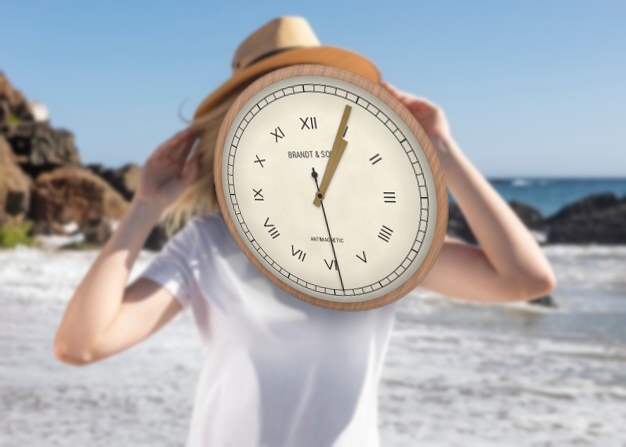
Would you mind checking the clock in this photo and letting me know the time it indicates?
1:04:29
